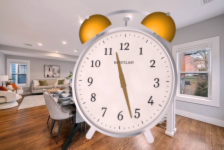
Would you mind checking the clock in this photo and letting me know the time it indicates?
11:27
